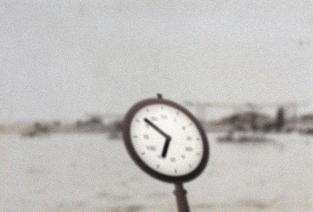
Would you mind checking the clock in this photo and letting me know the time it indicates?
6:52
